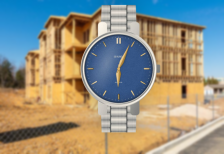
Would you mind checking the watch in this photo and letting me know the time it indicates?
6:04
